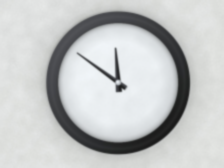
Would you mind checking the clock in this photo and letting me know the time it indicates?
11:51
